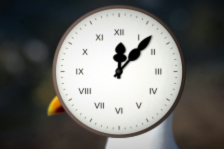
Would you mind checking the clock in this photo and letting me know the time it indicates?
12:07
